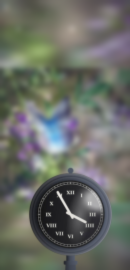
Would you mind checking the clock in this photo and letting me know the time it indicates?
3:55
